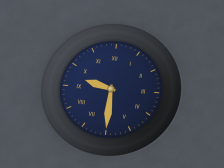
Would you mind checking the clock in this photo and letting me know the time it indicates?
9:30
